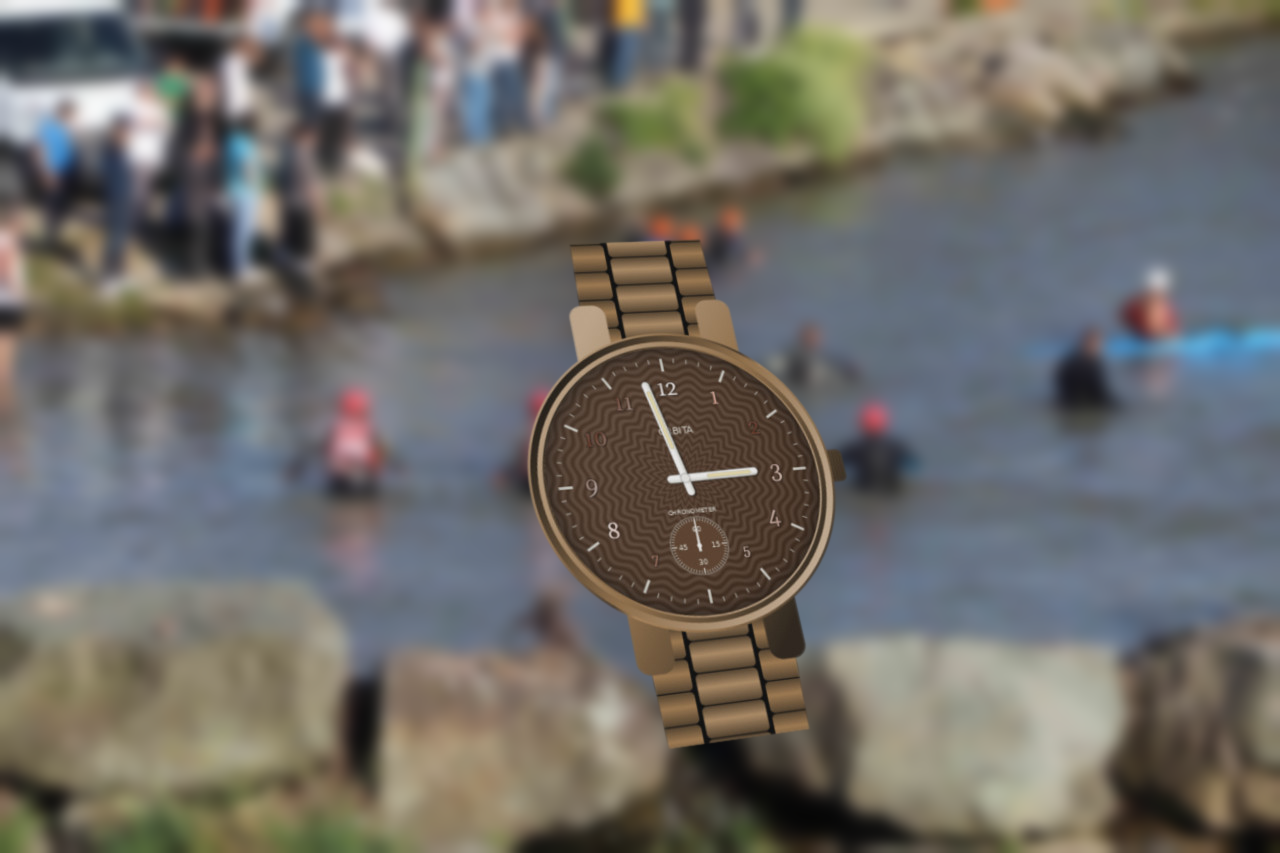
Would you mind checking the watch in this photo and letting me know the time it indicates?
2:58
